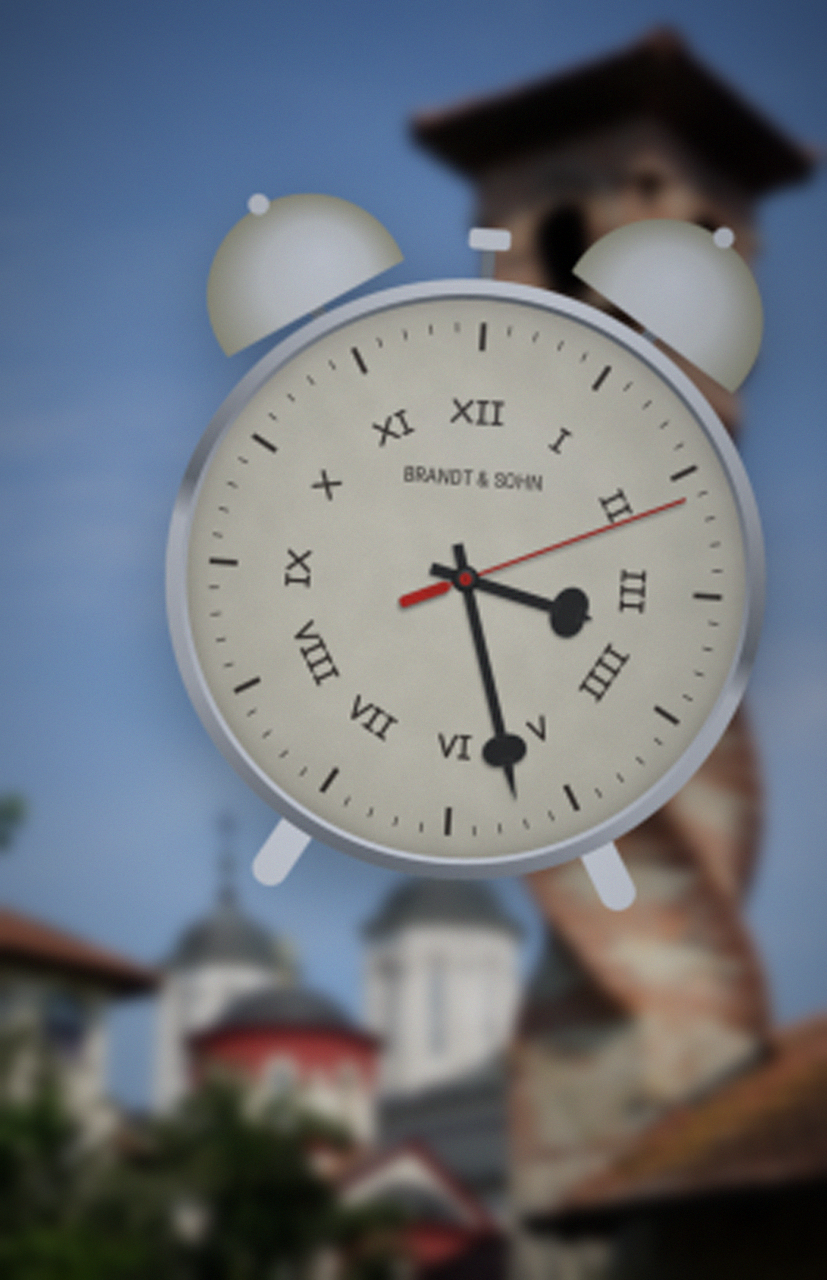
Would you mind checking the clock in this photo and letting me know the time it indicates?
3:27:11
